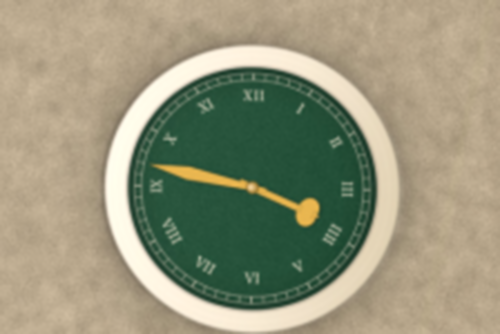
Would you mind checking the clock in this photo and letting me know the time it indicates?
3:47
